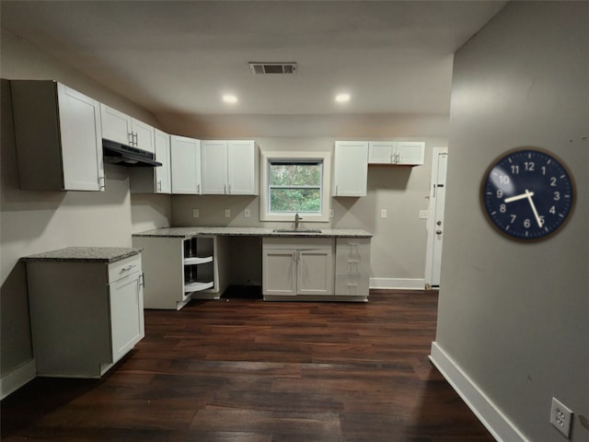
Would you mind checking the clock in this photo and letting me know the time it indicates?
8:26
